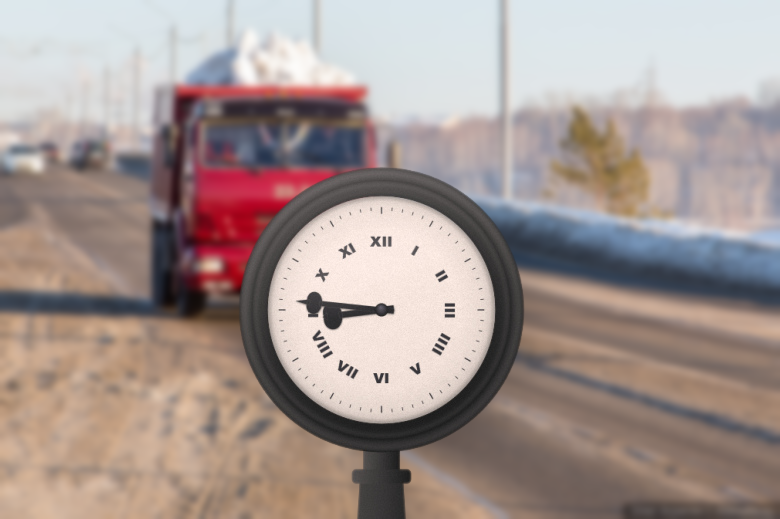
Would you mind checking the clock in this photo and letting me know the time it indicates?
8:46
